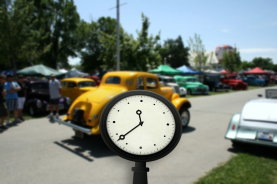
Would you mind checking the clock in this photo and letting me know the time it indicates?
11:38
